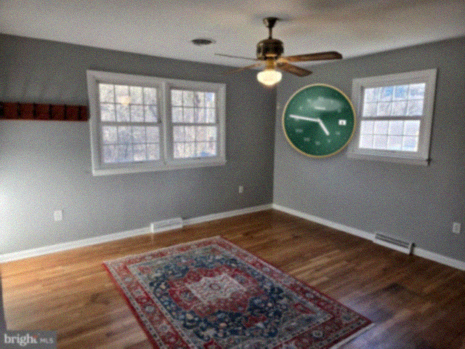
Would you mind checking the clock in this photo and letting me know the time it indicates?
4:46
